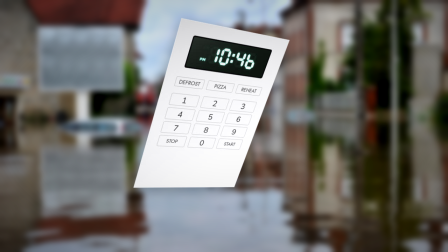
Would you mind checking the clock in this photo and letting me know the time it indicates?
10:46
